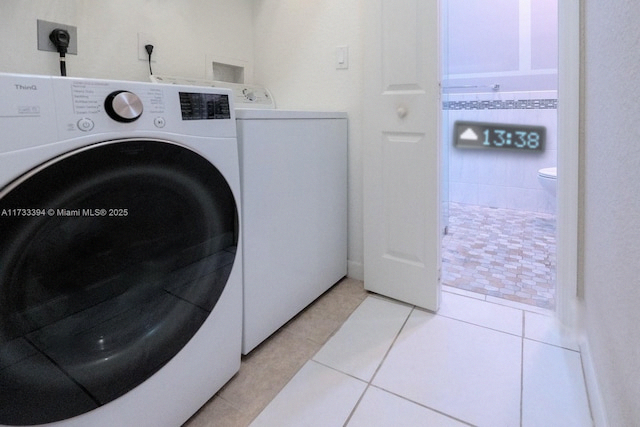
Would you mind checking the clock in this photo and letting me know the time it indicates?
13:38
